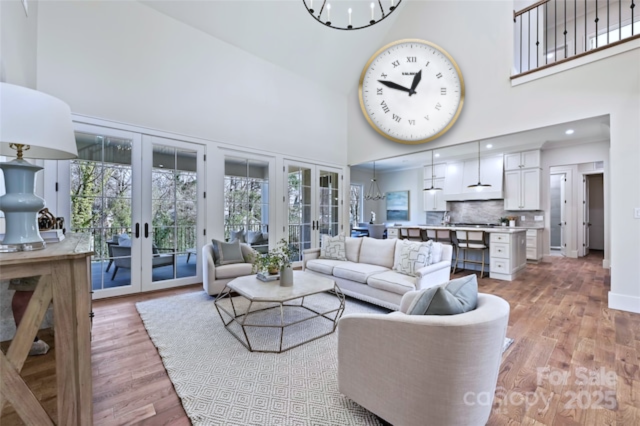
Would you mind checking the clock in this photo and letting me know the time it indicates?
12:48
